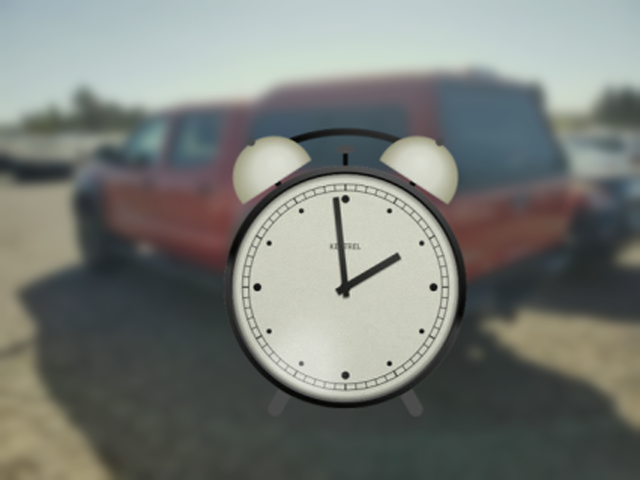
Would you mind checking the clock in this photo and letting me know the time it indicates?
1:59
